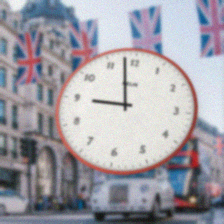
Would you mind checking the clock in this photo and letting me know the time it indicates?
8:58
